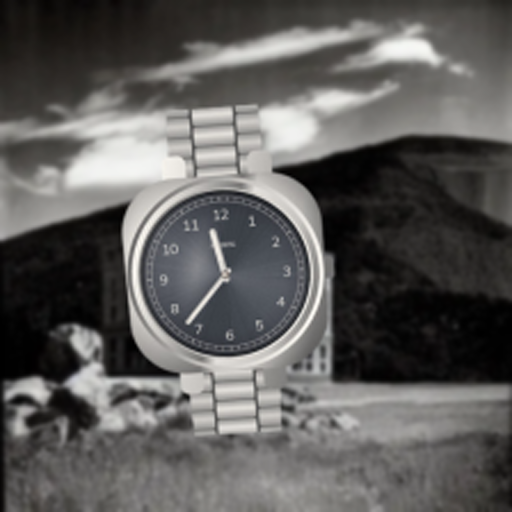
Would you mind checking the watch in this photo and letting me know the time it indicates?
11:37
